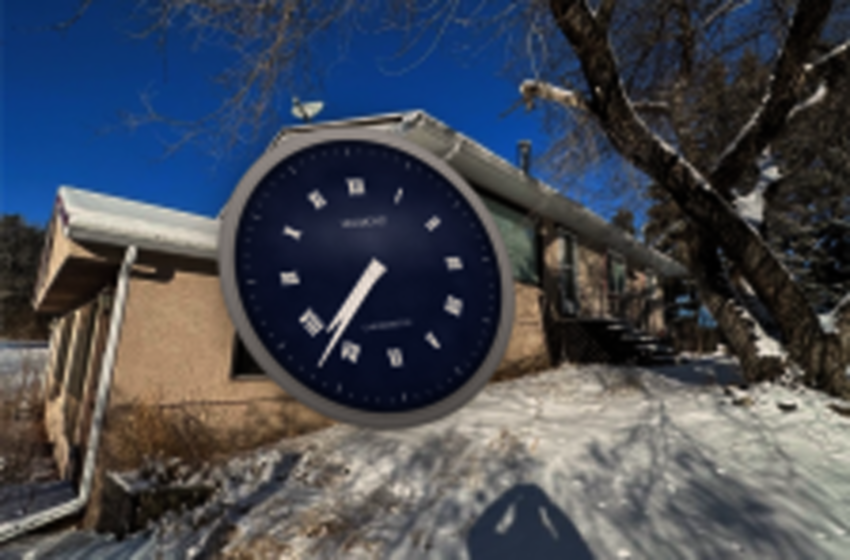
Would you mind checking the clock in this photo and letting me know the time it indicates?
7:37
